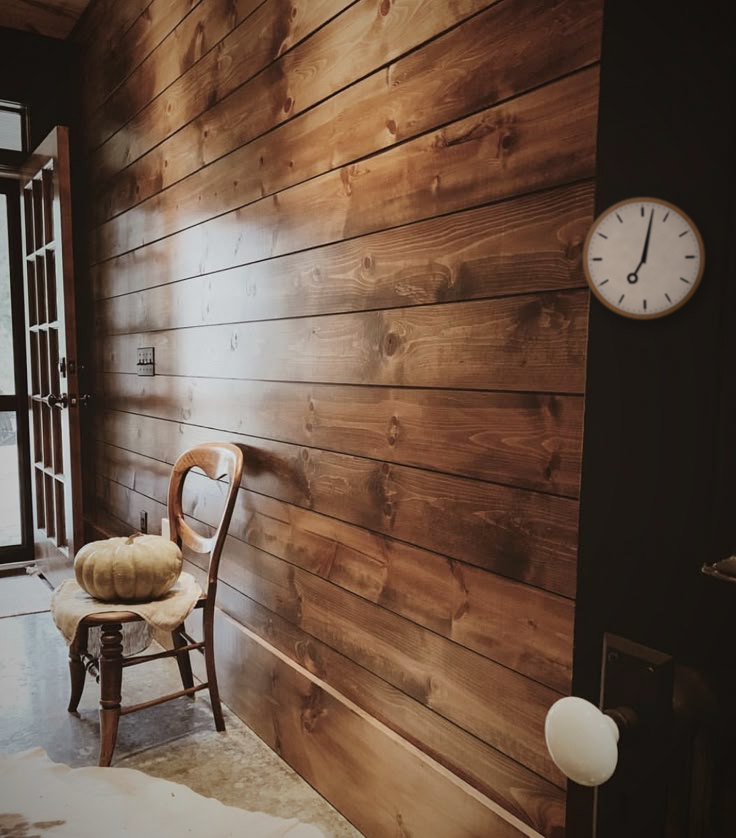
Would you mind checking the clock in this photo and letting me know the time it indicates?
7:02
